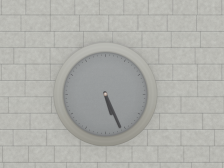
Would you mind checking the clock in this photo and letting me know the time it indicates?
5:26
